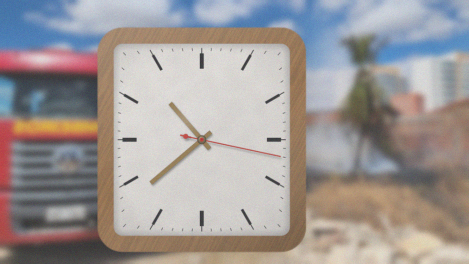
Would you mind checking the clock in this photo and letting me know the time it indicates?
10:38:17
